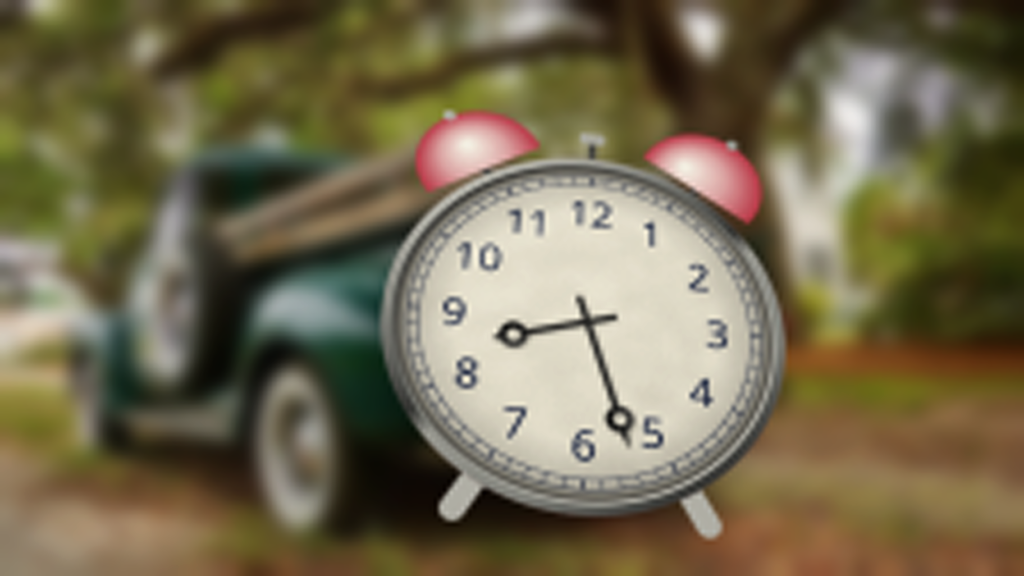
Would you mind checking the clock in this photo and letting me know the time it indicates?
8:27
